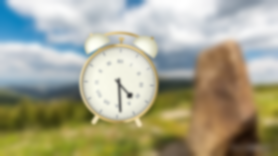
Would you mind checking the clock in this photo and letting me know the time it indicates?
4:29
